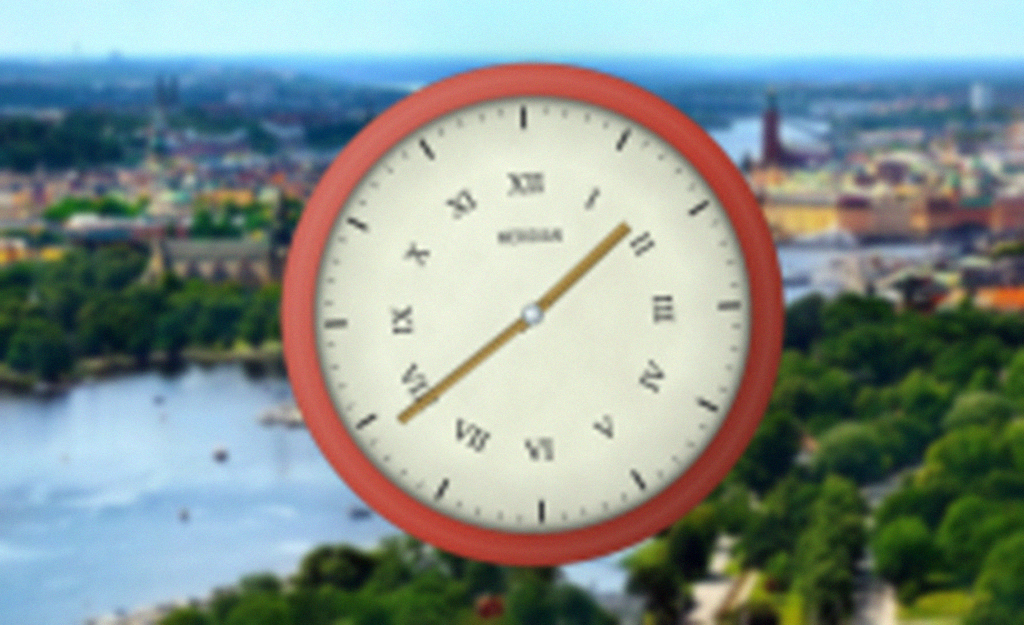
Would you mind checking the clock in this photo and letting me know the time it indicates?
1:39
